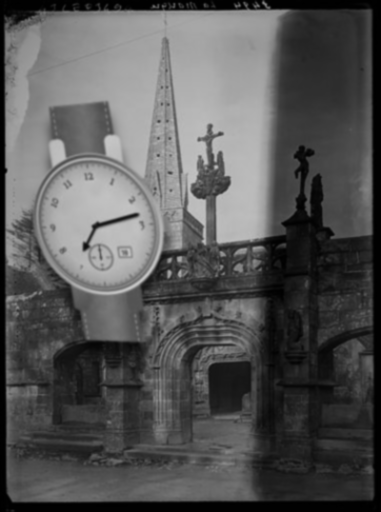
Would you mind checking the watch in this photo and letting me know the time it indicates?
7:13
